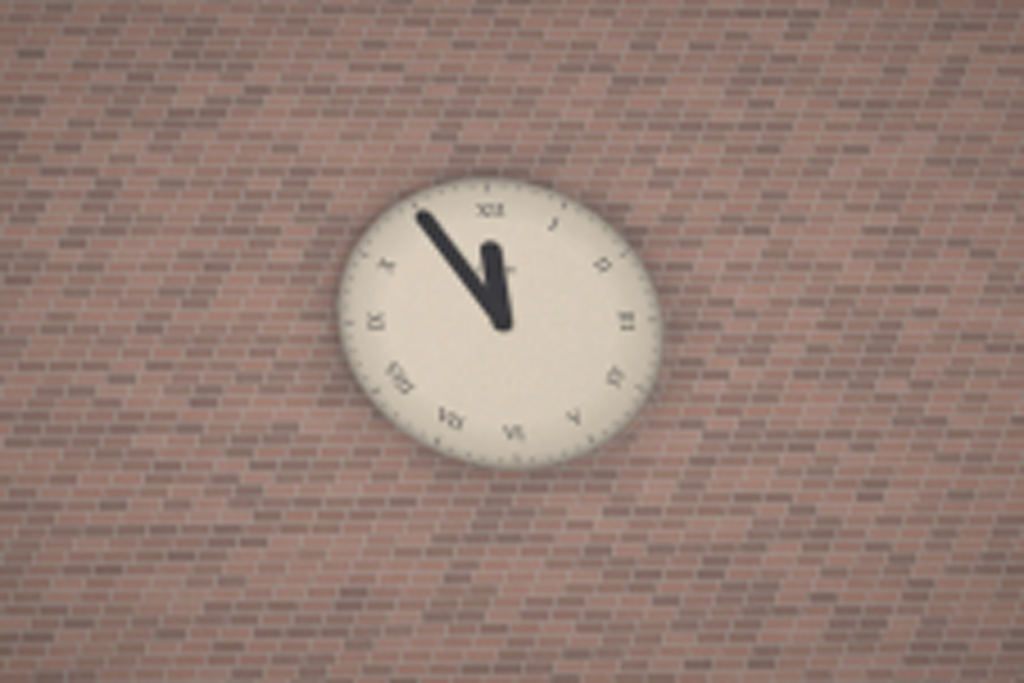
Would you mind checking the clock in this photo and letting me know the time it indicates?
11:55
